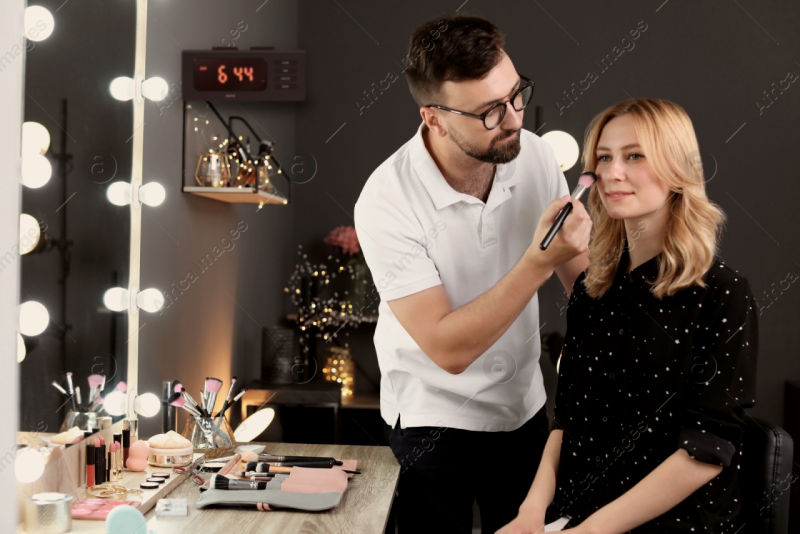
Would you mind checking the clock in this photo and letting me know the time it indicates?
6:44
